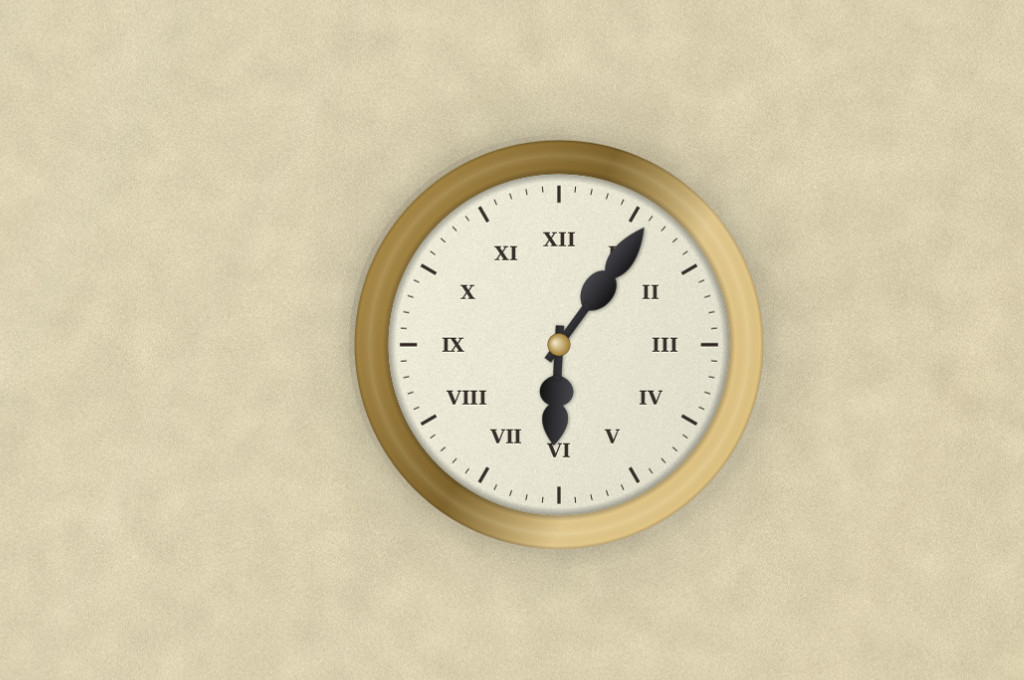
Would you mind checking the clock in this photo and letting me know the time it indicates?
6:06
